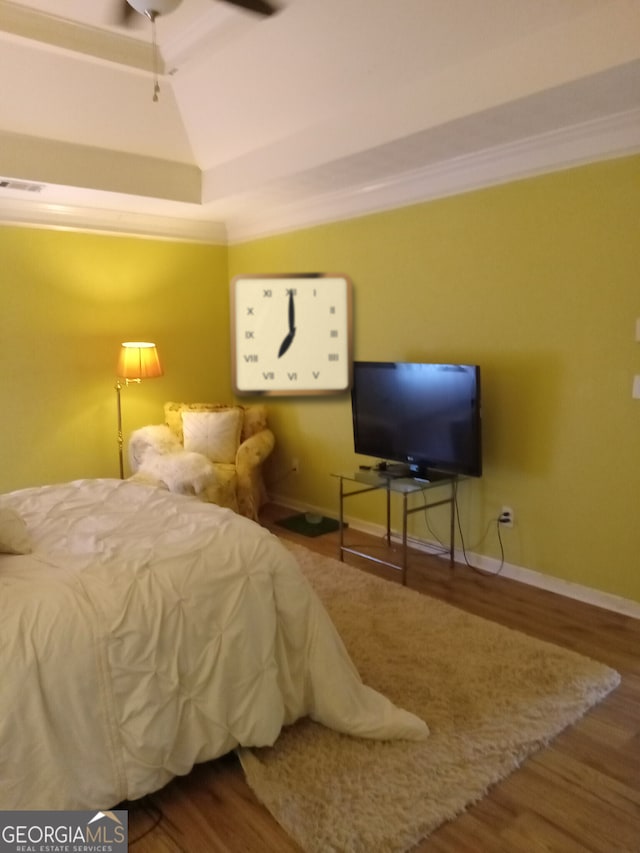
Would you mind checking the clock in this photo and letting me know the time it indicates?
7:00
